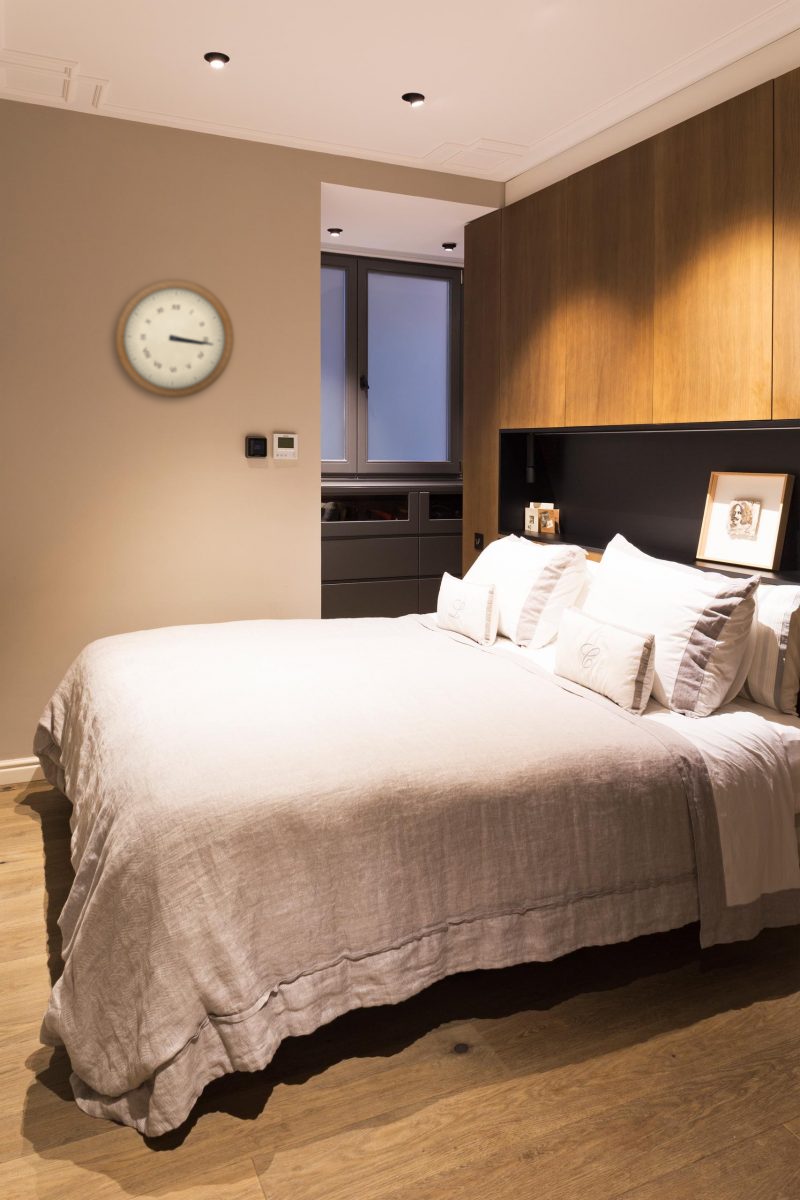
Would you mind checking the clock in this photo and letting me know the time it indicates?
3:16
